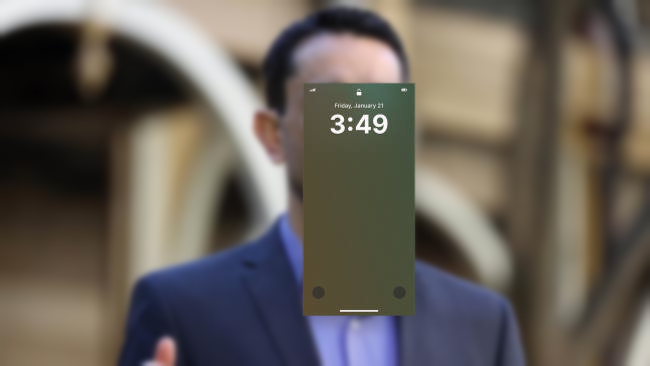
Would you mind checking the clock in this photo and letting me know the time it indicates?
3:49
